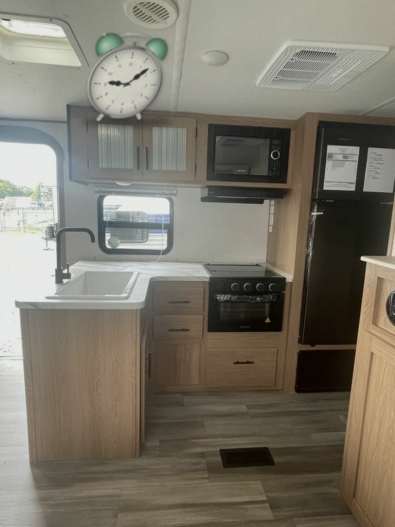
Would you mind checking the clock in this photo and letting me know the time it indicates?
9:08
